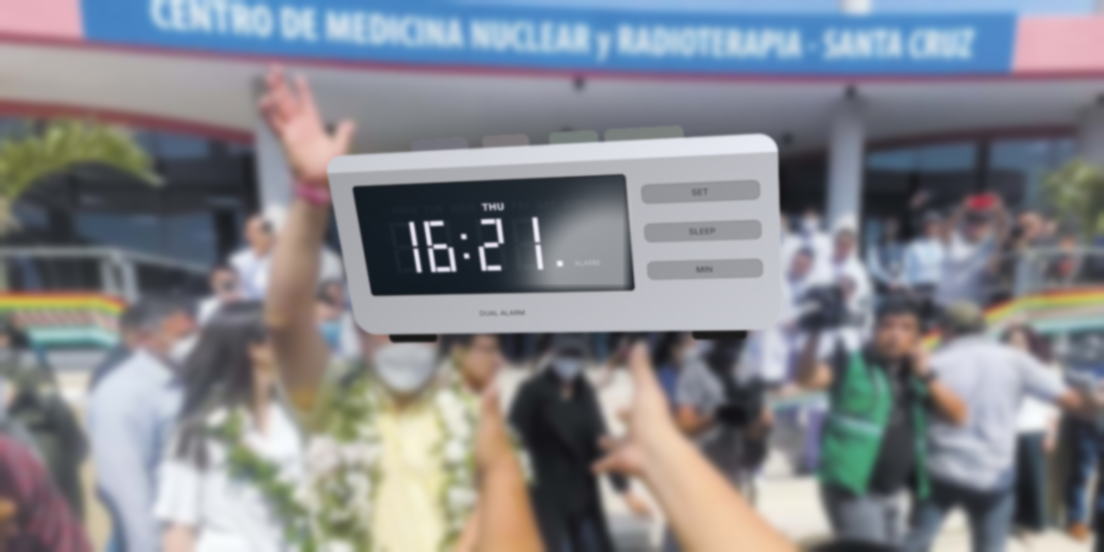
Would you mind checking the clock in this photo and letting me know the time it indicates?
16:21
